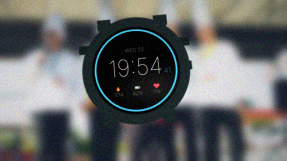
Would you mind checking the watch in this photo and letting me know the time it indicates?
19:54:41
